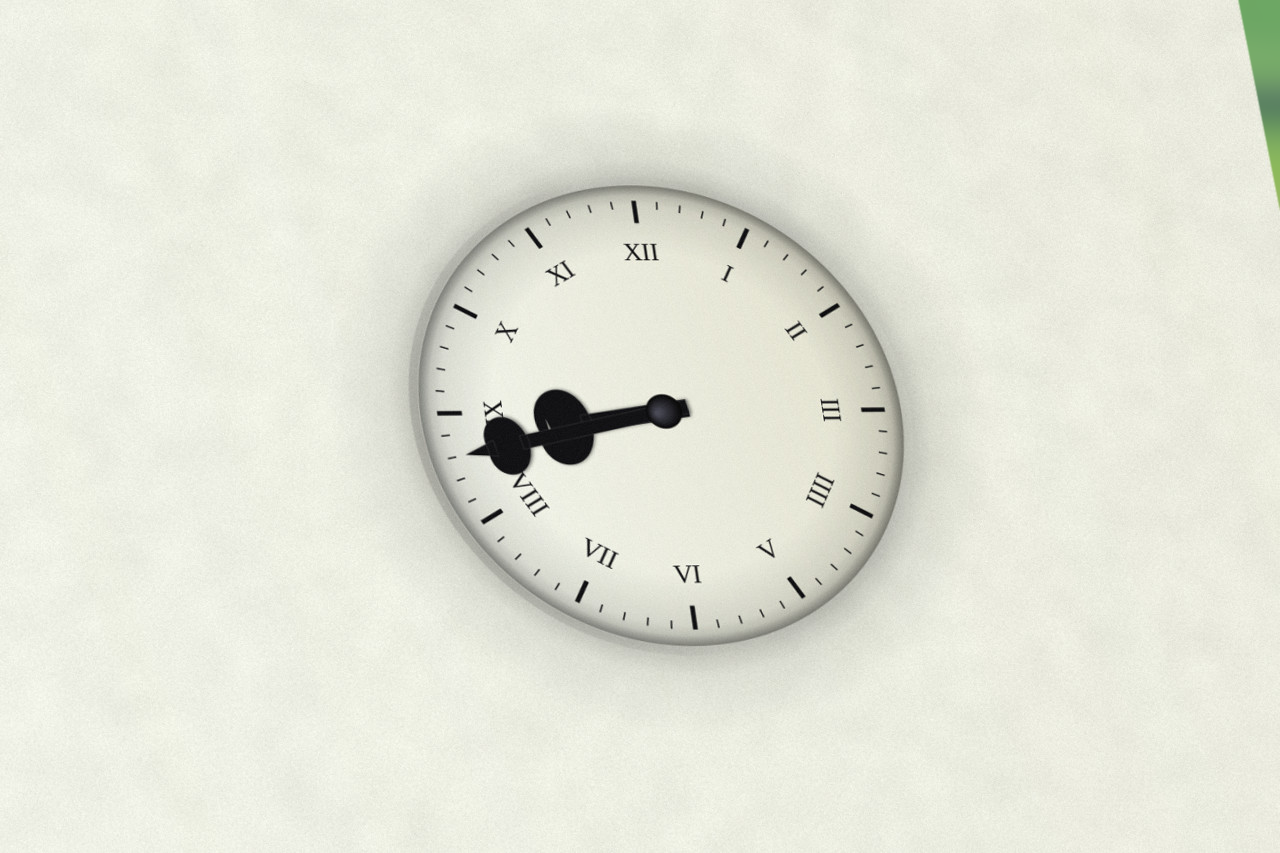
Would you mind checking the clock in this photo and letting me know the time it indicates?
8:43
